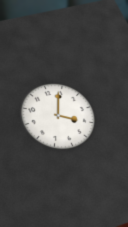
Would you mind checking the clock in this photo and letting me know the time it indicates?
4:04
